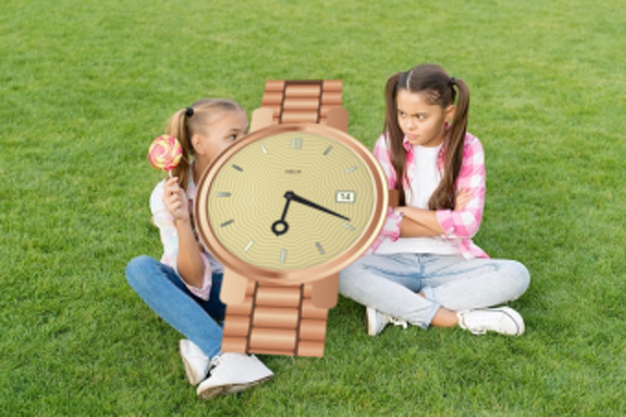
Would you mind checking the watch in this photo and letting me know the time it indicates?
6:19
